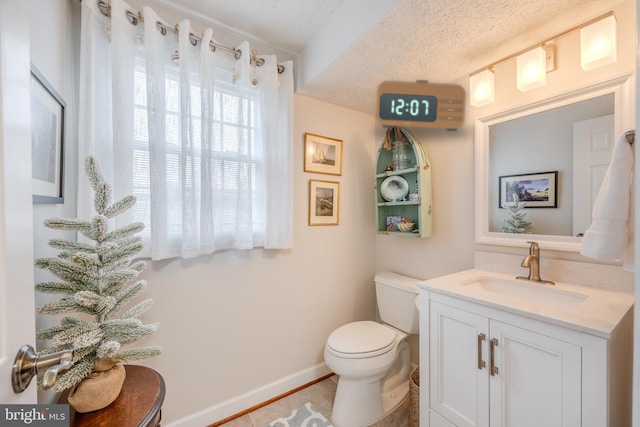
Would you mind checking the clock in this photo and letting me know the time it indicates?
12:07
